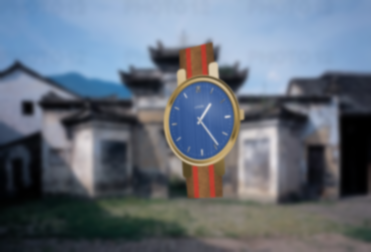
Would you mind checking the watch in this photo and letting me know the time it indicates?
1:24
